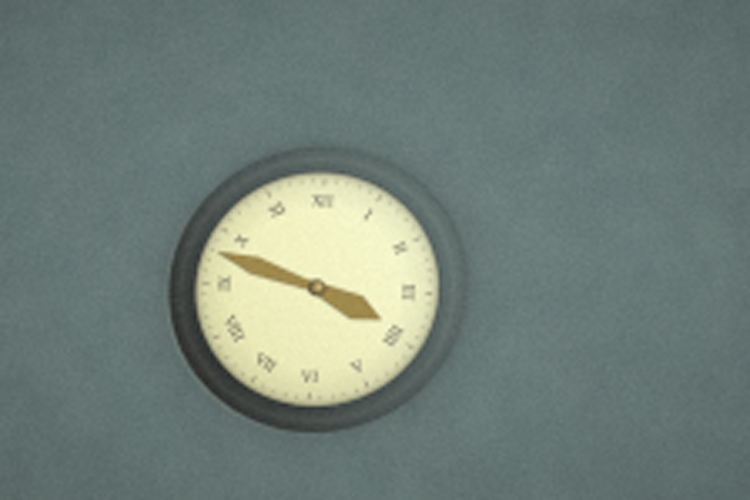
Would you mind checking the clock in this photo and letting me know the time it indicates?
3:48
